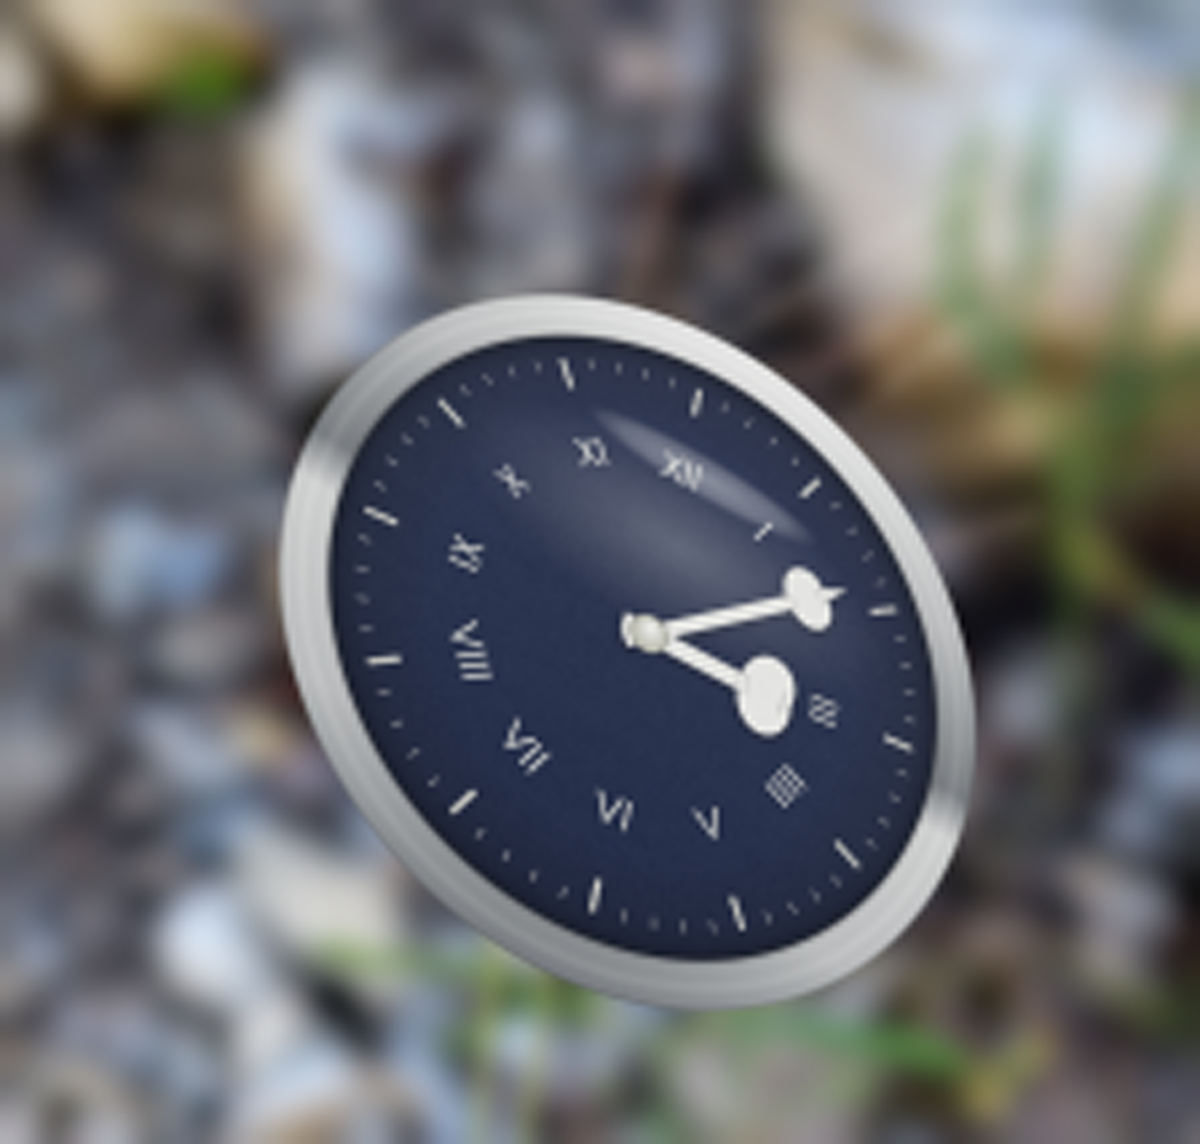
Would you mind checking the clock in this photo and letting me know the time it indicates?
3:09
